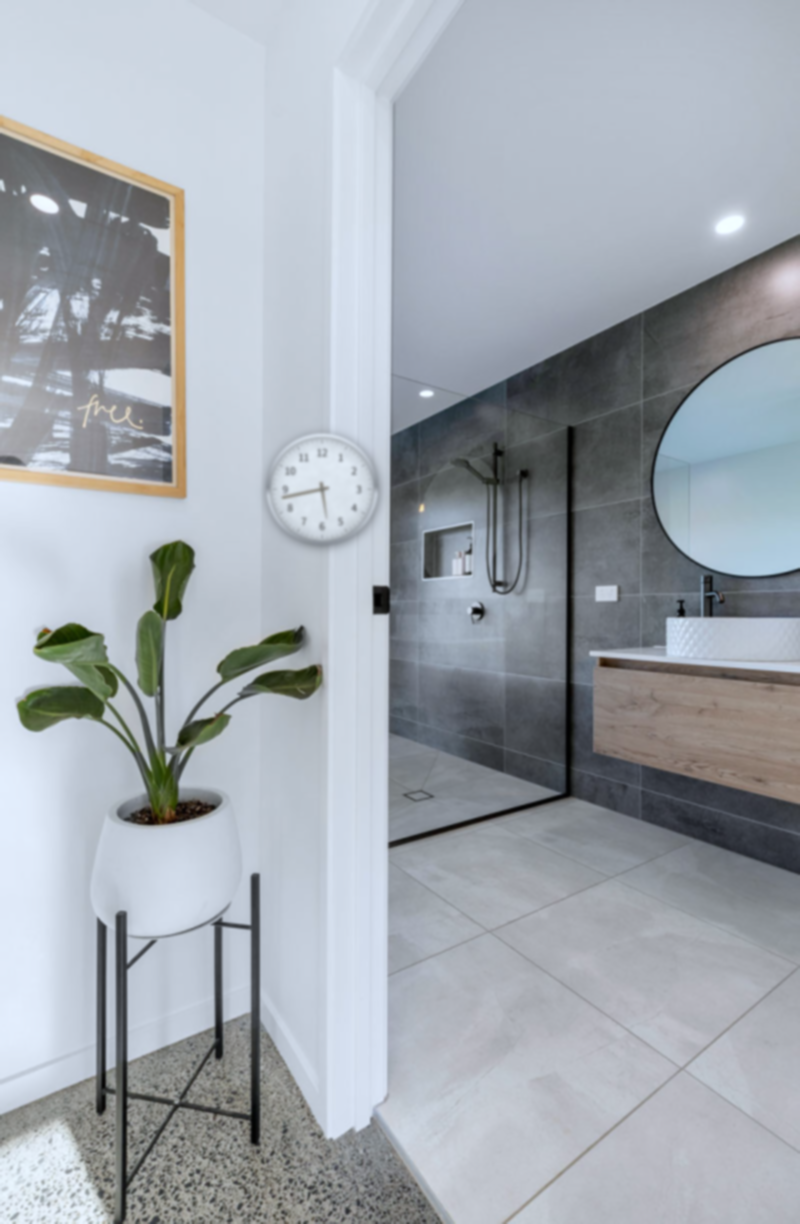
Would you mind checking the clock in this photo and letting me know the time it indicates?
5:43
